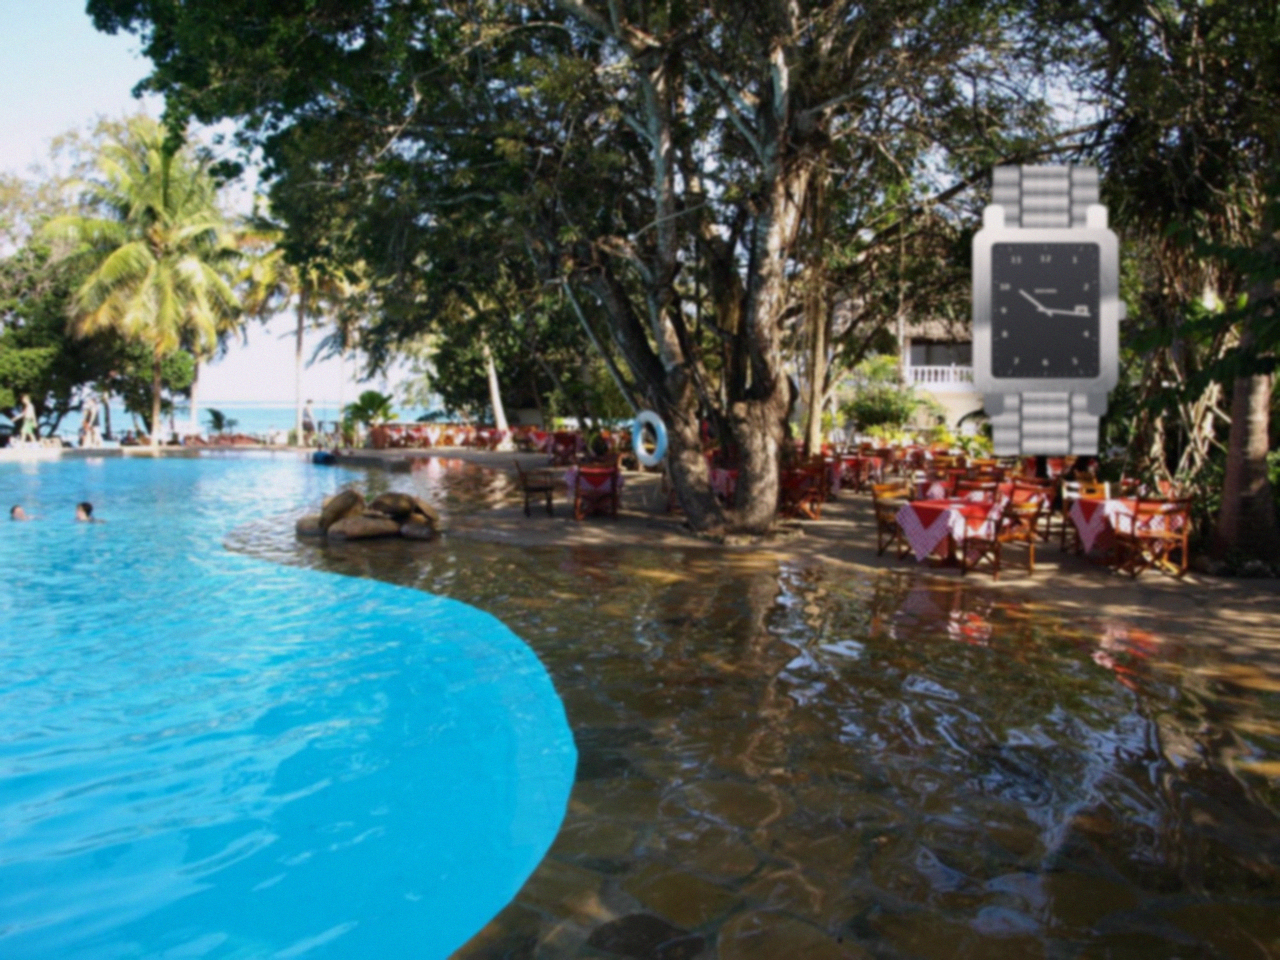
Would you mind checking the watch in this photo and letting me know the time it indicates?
10:16
